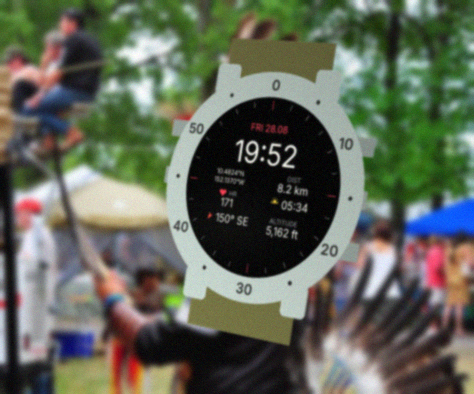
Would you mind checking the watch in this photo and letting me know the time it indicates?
19:52
